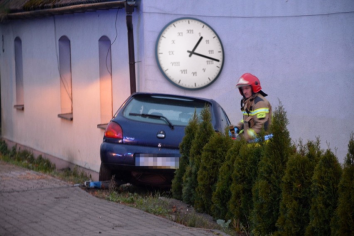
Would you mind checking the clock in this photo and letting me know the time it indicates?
1:18
